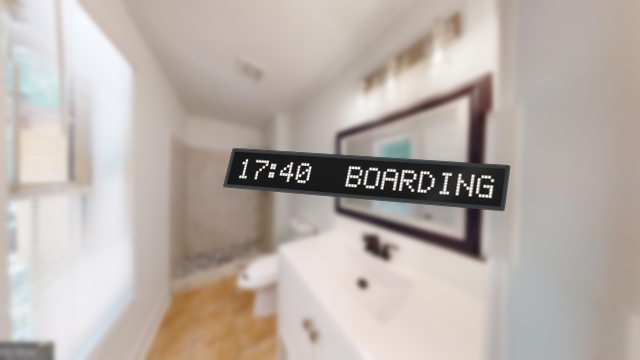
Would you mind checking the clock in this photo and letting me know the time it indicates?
17:40
